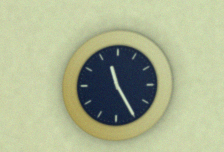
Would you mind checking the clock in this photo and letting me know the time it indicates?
11:25
